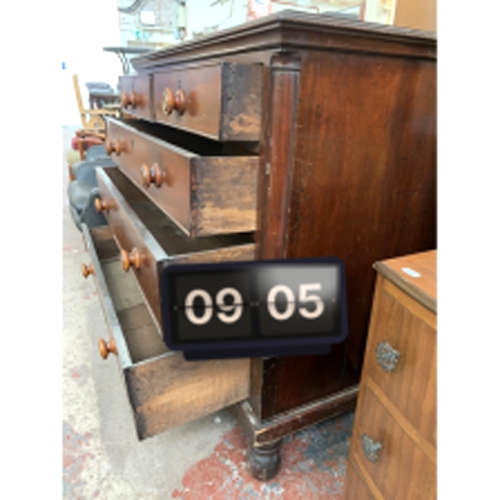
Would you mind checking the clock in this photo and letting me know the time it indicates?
9:05
